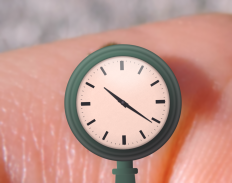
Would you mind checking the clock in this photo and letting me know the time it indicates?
10:21
